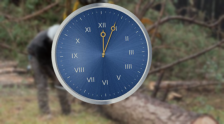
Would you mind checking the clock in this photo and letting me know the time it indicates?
12:04
